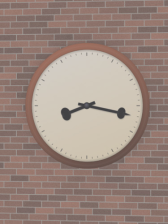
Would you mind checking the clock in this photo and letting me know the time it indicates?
8:17
